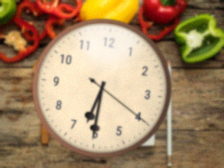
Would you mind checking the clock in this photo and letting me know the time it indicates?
6:30:20
